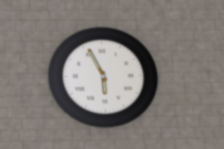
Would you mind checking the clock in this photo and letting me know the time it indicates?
5:56
